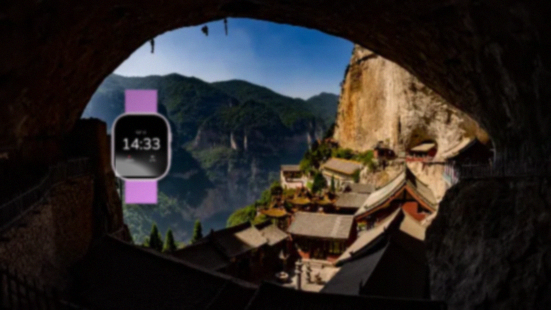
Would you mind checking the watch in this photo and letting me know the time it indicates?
14:33
